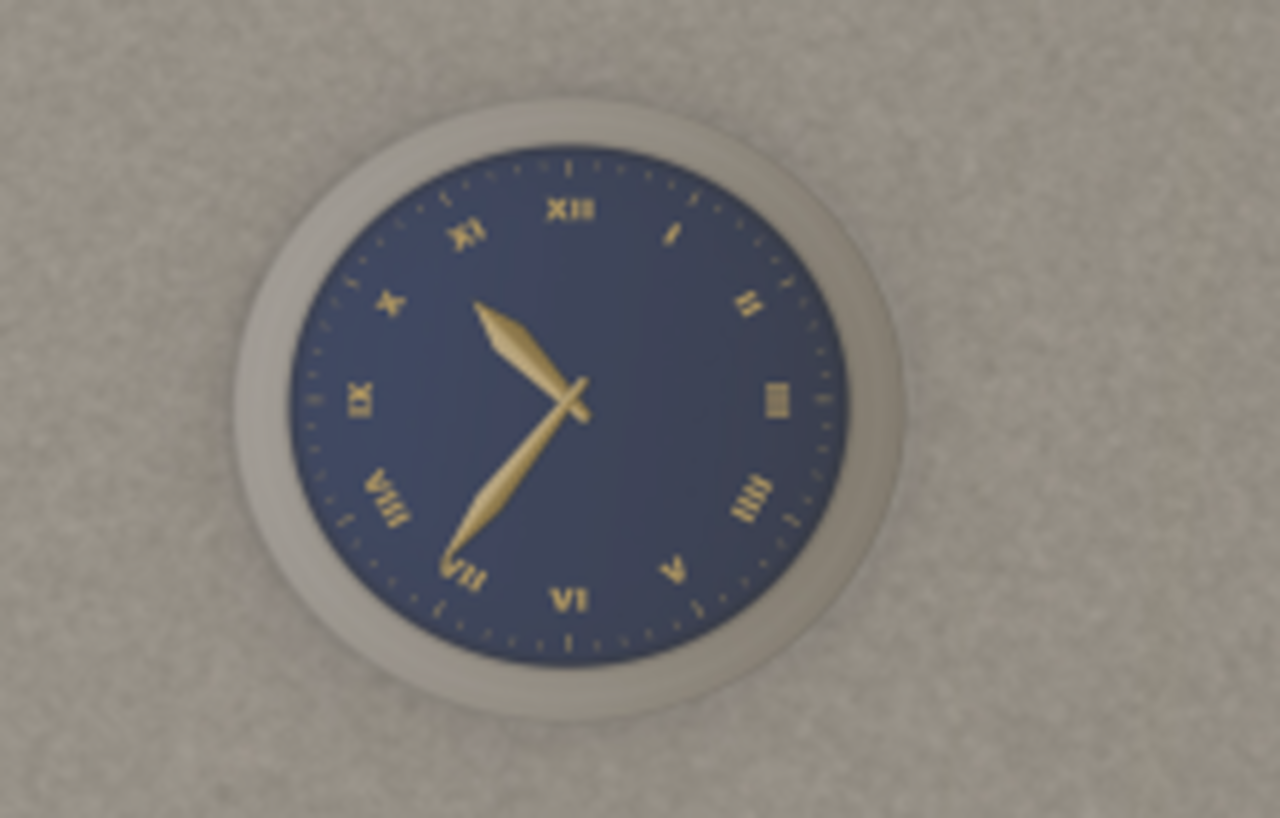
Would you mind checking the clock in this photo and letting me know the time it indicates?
10:36
